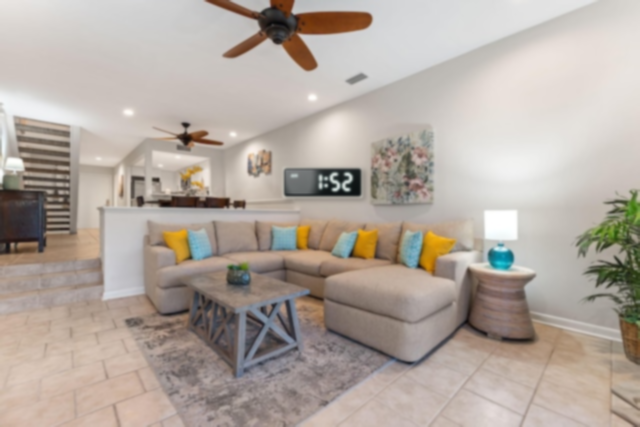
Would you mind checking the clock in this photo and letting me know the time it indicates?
1:52
